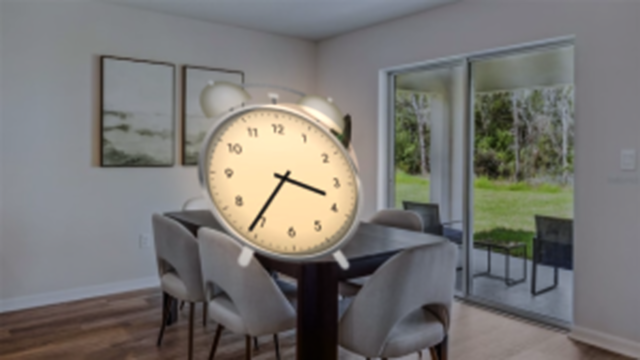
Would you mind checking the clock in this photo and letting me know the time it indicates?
3:36
